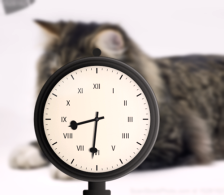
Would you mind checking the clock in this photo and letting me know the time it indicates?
8:31
